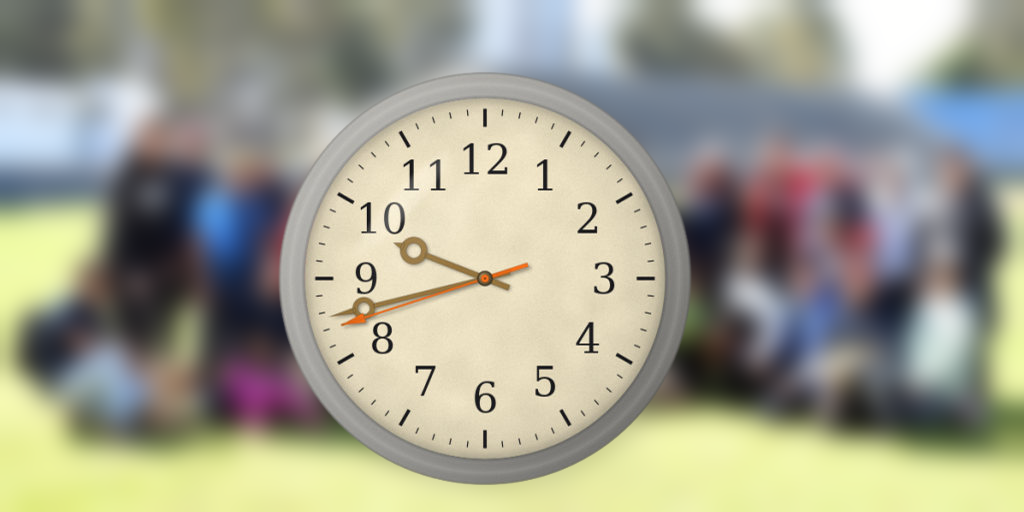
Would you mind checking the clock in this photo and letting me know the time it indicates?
9:42:42
